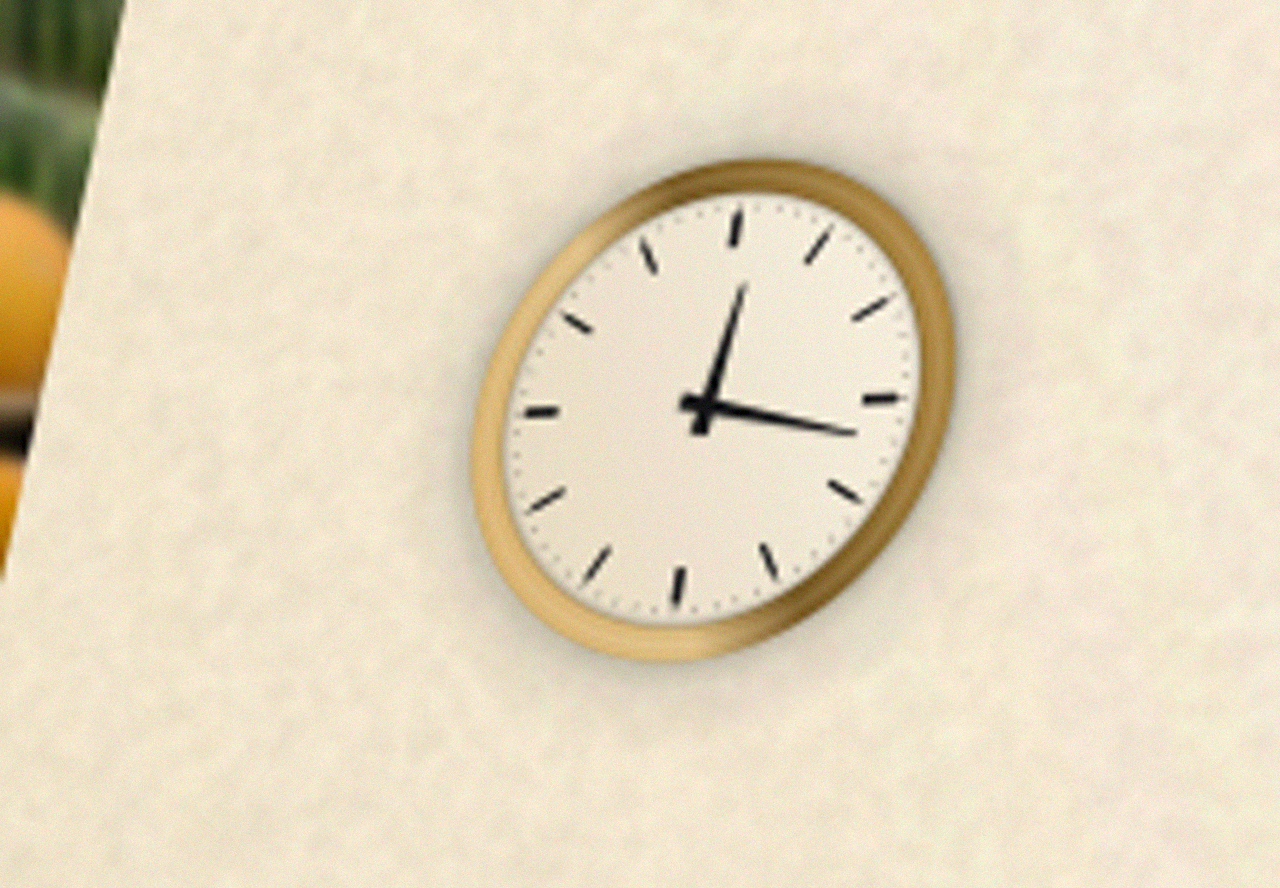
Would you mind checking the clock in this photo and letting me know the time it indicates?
12:17
